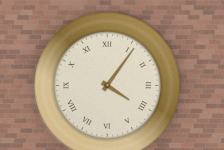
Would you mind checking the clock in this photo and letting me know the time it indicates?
4:06
